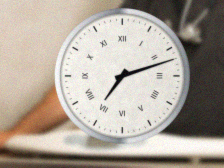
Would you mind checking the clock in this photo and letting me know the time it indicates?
7:12
